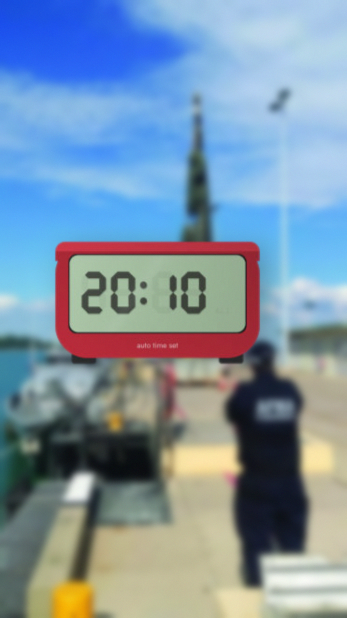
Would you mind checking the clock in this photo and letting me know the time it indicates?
20:10
